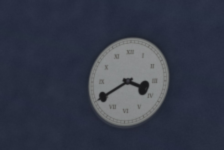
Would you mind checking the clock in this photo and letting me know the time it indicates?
3:40
